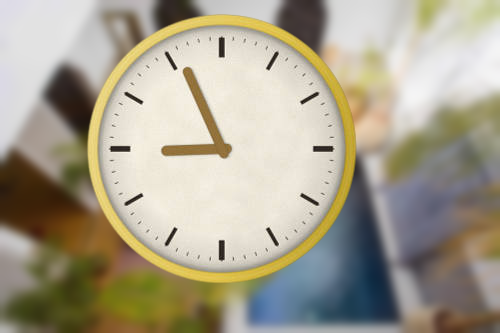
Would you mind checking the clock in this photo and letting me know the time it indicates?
8:56
